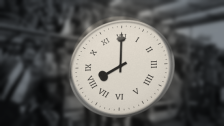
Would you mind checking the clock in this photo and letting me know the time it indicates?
8:00
